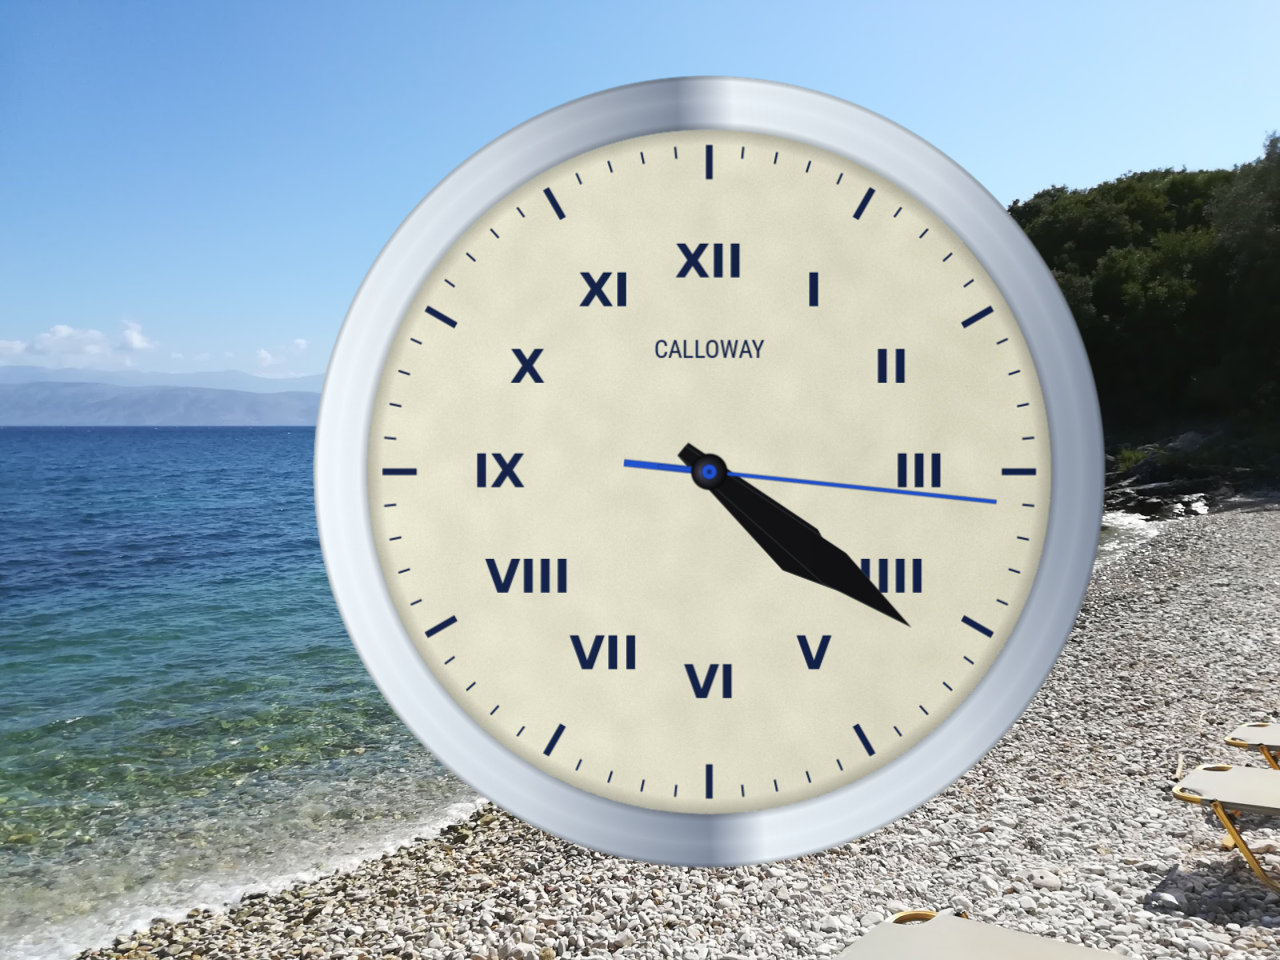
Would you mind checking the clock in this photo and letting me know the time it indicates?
4:21:16
